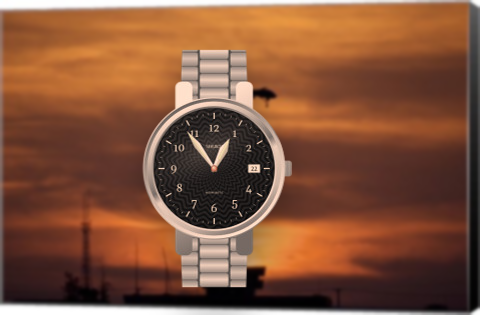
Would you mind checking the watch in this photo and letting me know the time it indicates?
12:54
